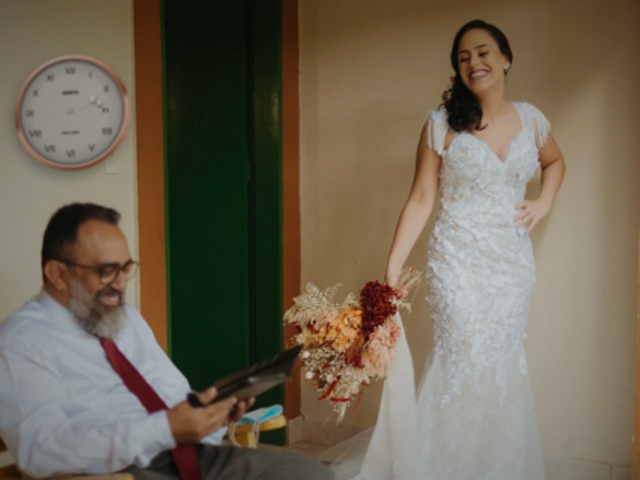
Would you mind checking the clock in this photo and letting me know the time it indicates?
2:13
